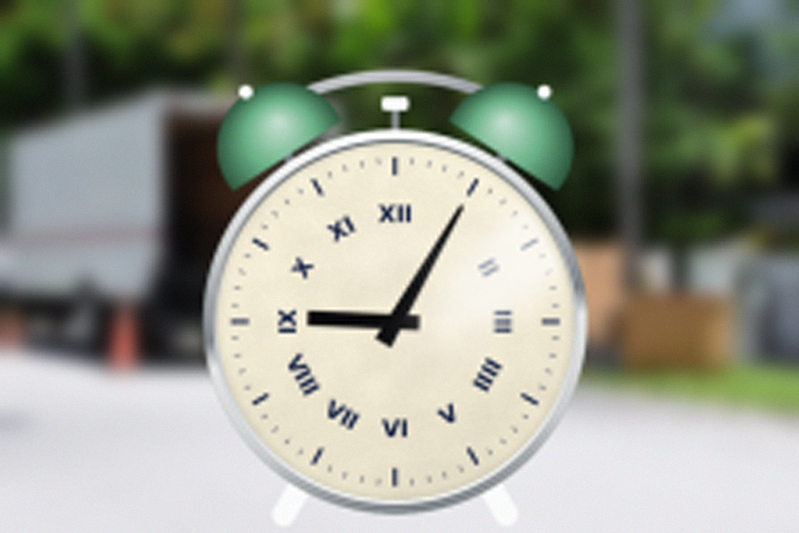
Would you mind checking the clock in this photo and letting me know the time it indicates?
9:05
